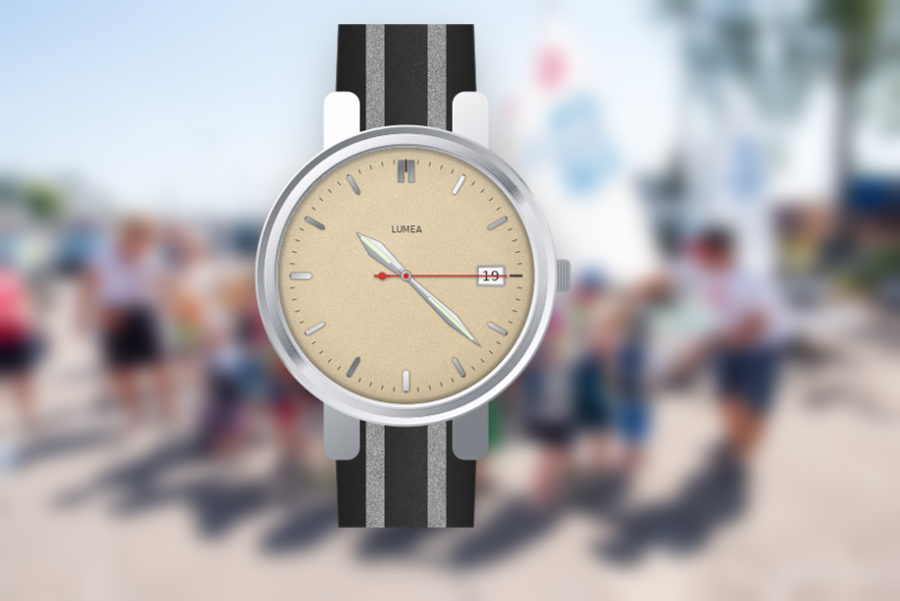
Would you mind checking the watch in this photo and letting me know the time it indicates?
10:22:15
